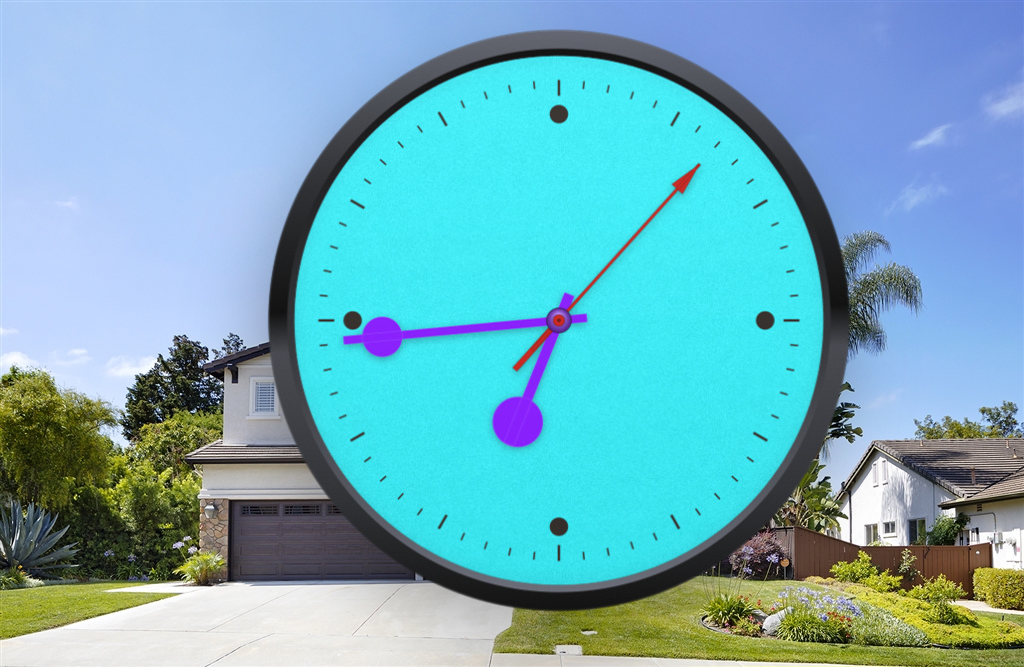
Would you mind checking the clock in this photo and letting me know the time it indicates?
6:44:07
